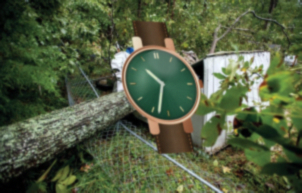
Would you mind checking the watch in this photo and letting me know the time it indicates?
10:33
